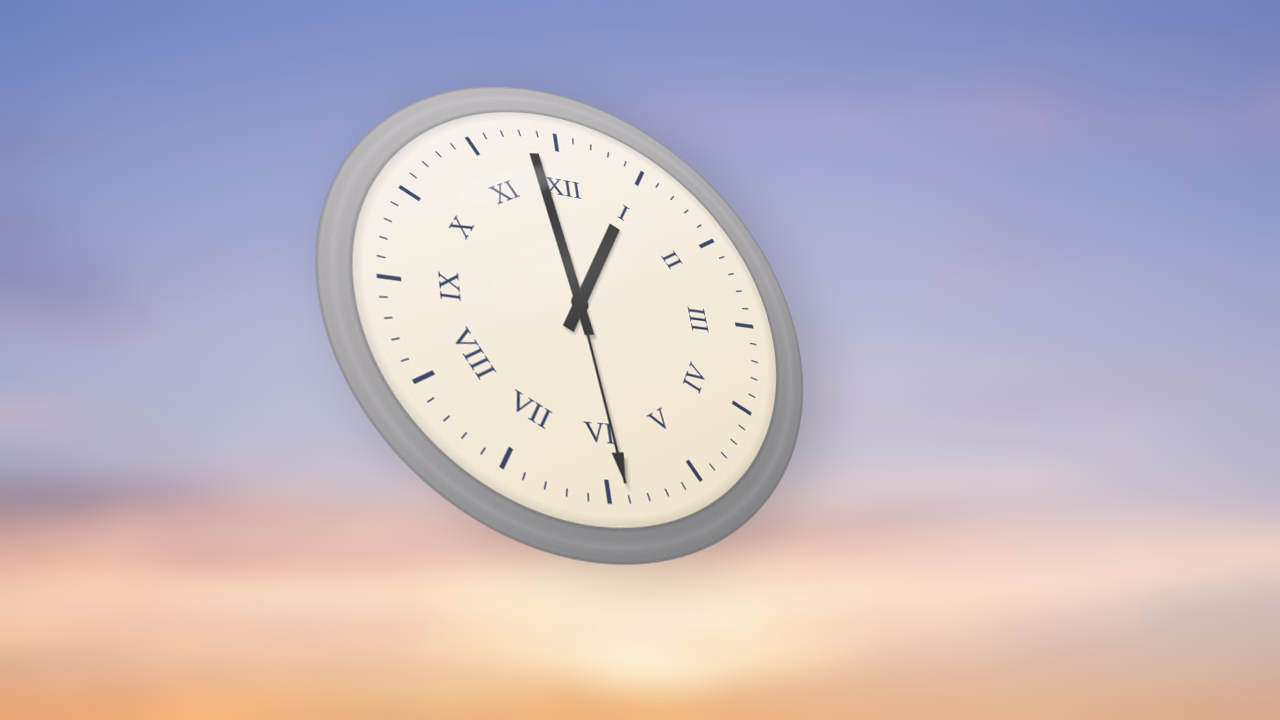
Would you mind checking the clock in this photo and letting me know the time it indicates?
12:58:29
